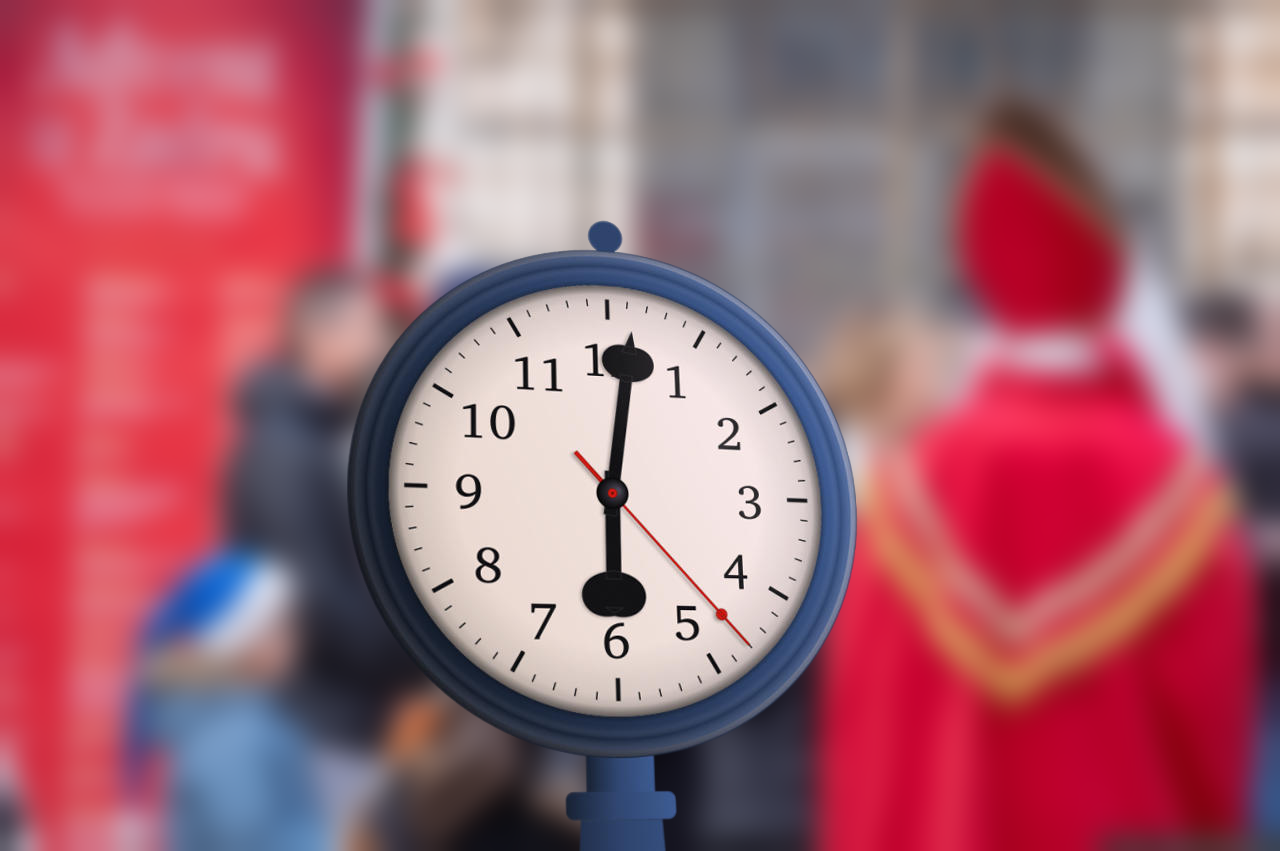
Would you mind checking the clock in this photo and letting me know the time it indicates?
6:01:23
